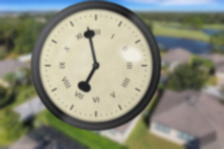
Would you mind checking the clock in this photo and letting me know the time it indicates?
6:58
